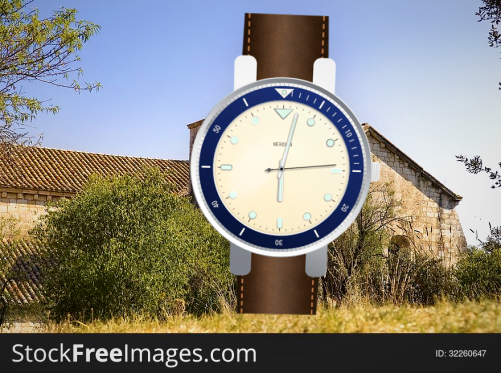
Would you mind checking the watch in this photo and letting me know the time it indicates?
6:02:14
